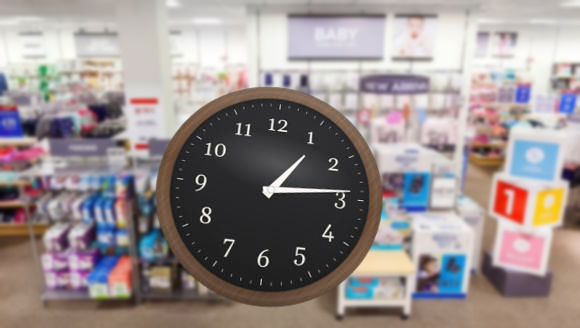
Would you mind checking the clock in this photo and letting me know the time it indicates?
1:14
